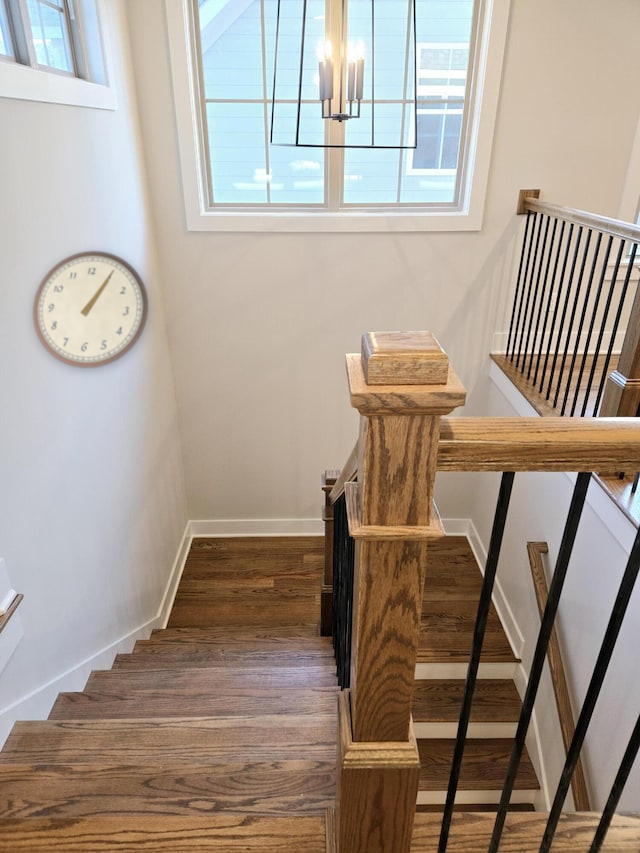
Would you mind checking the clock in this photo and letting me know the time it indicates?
1:05
